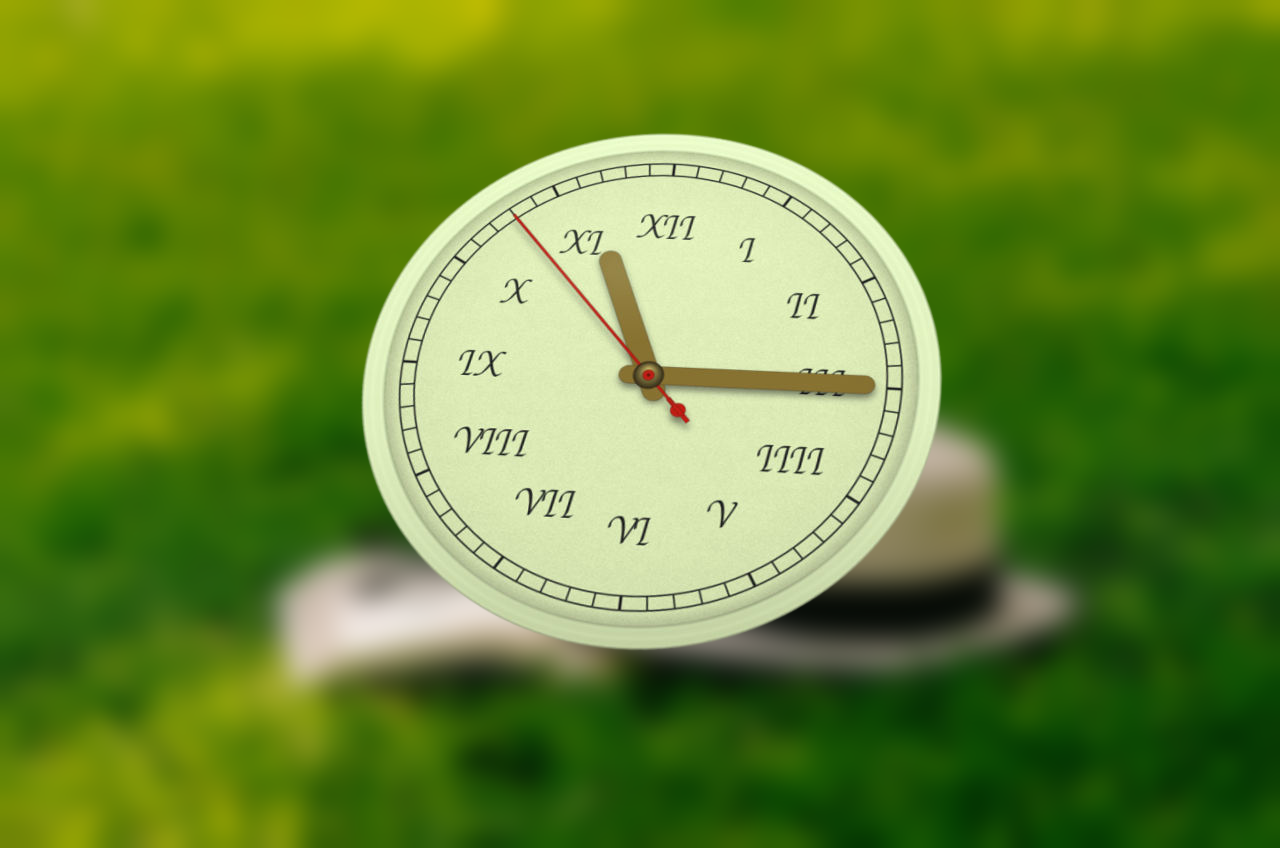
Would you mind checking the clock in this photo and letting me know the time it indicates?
11:14:53
